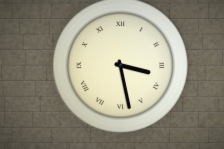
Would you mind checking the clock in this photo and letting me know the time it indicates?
3:28
